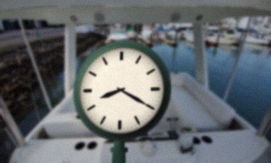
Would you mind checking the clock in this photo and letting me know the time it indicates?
8:20
